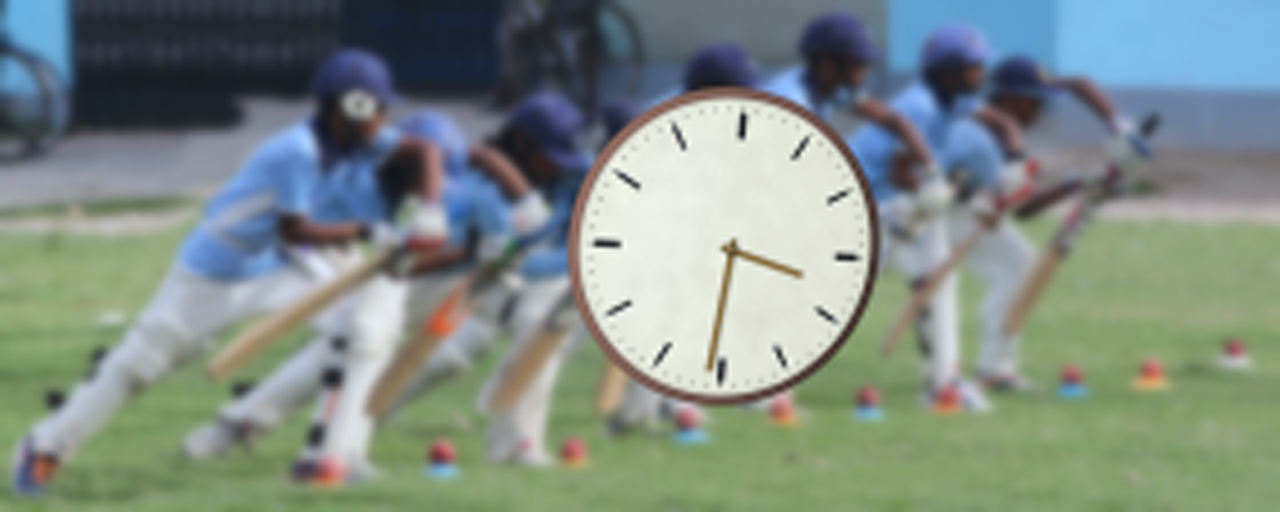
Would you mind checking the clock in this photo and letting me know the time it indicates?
3:31
